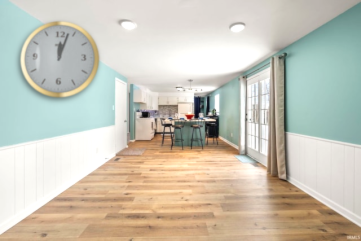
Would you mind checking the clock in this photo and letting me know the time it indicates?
12:03
